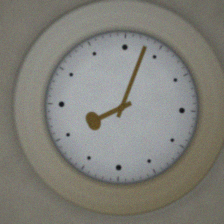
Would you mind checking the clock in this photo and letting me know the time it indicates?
8:03
